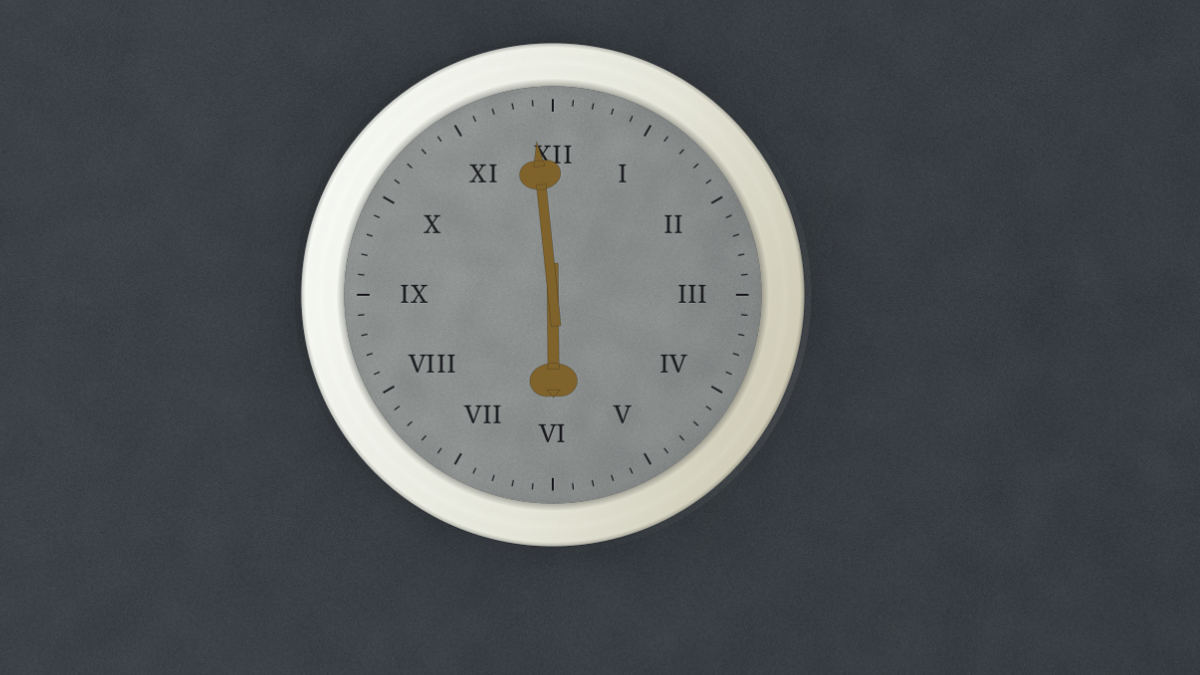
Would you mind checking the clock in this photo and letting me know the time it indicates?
5:59
